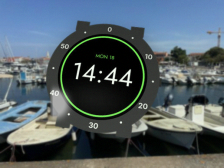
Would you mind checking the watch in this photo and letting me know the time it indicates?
14:44
